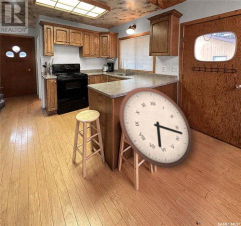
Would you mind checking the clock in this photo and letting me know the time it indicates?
6:17
